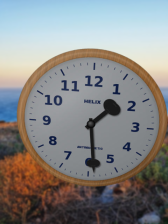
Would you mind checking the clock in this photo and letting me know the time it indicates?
1:29
